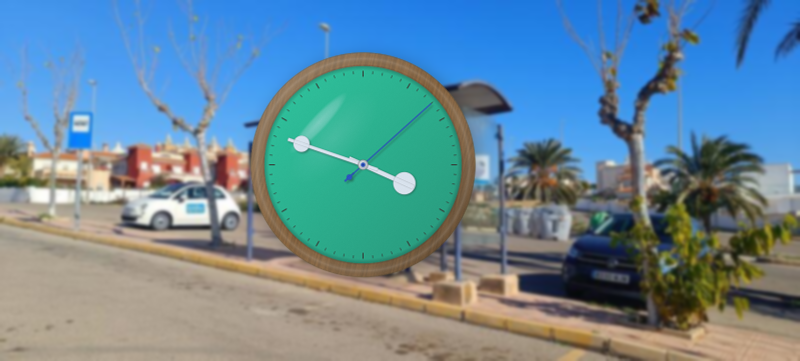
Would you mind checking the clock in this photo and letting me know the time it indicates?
3:48:08
